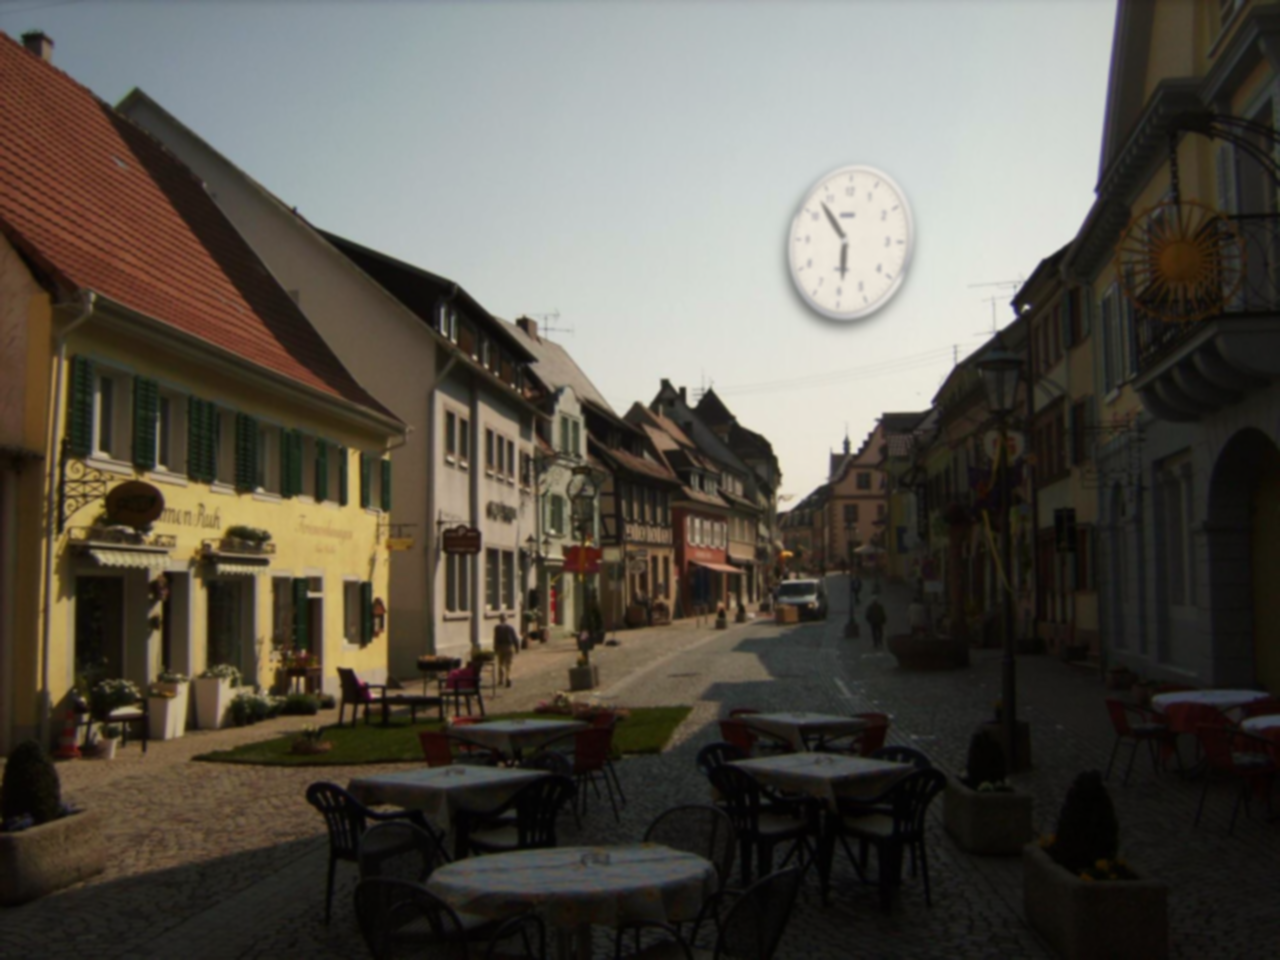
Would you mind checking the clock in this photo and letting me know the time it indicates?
5:53
